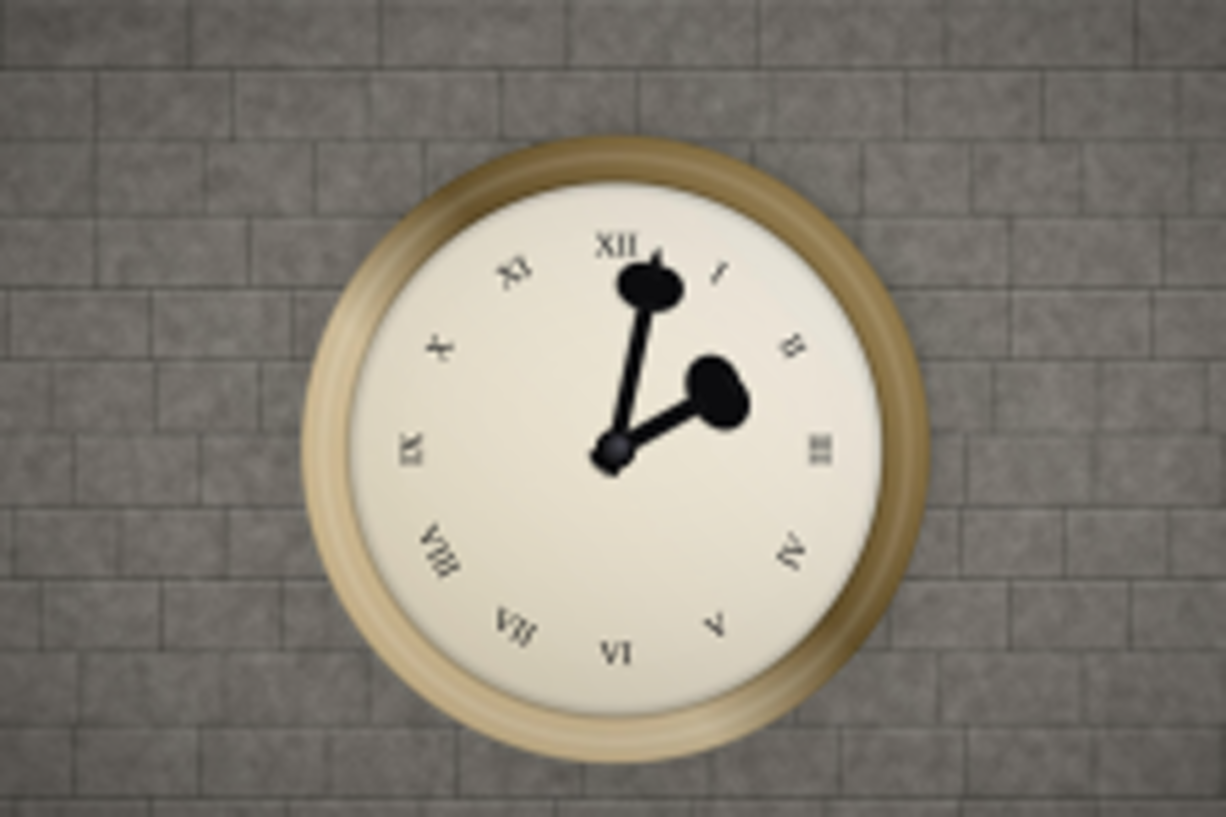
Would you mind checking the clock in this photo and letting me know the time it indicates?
2:02
